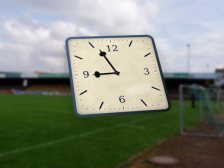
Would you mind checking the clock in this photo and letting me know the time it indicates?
8:56
